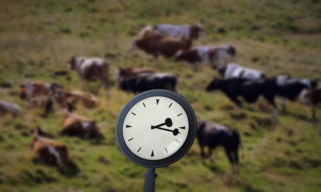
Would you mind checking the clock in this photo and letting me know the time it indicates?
2:17
